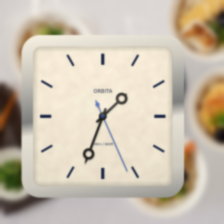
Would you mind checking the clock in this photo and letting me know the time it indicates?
1:33:26
